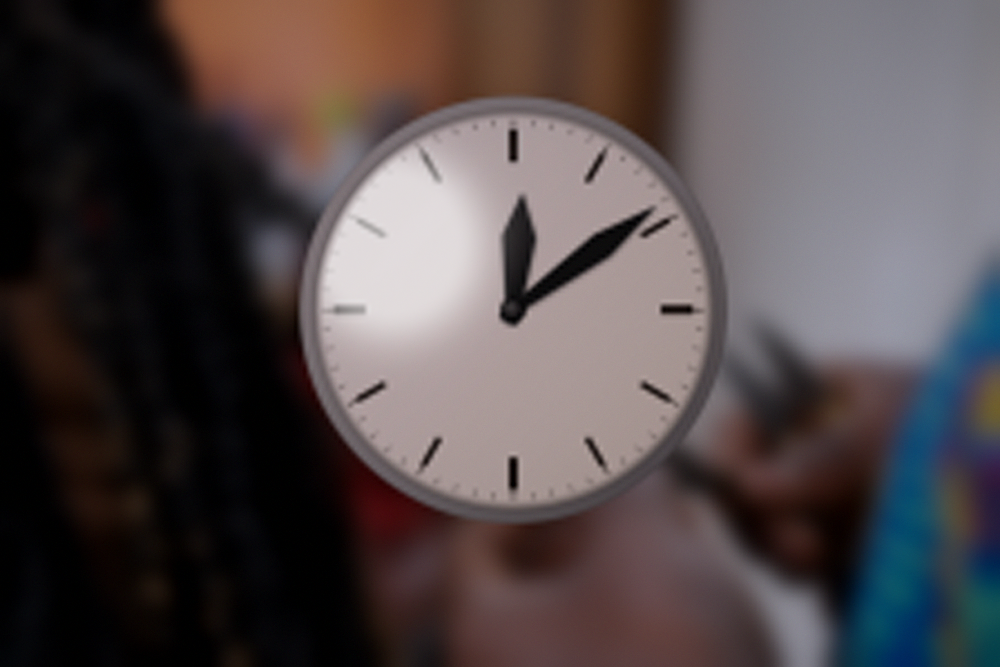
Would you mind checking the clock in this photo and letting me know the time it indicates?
12:09
